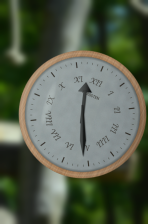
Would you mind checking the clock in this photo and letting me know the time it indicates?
11:26
